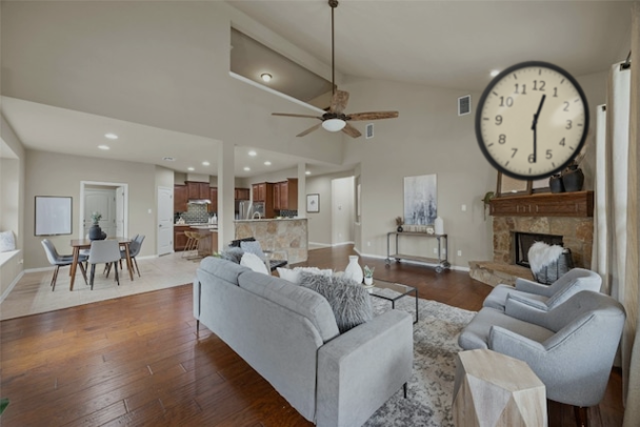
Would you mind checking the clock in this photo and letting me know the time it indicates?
12:29
